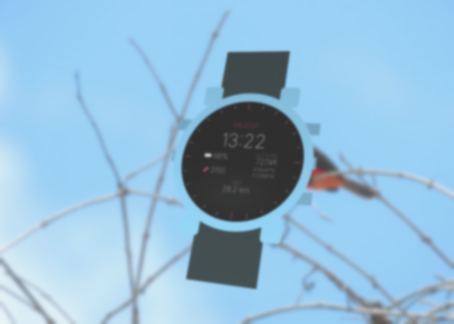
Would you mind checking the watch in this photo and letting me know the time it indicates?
13:22
